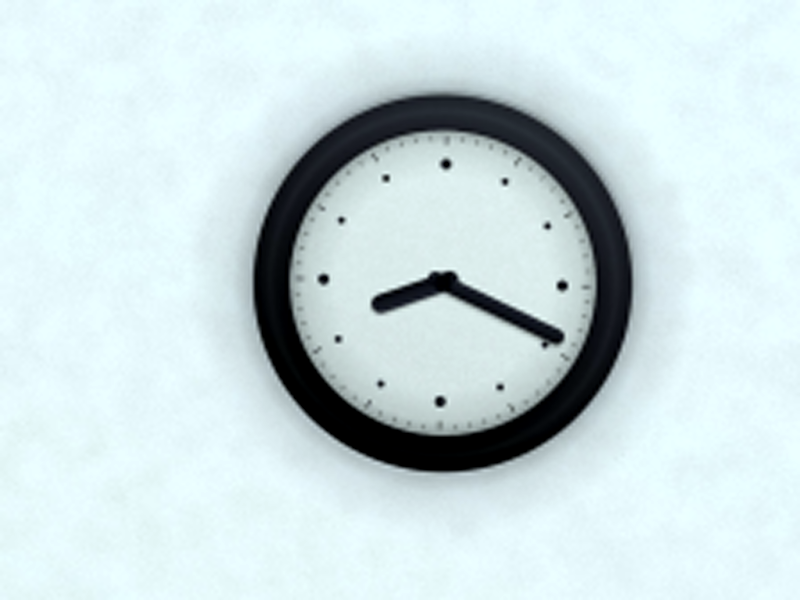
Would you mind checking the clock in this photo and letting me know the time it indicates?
8:19
